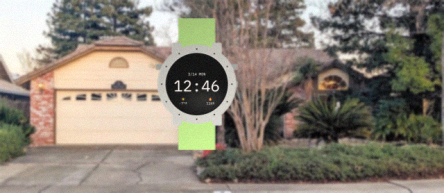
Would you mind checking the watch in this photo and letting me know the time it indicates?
12:46
